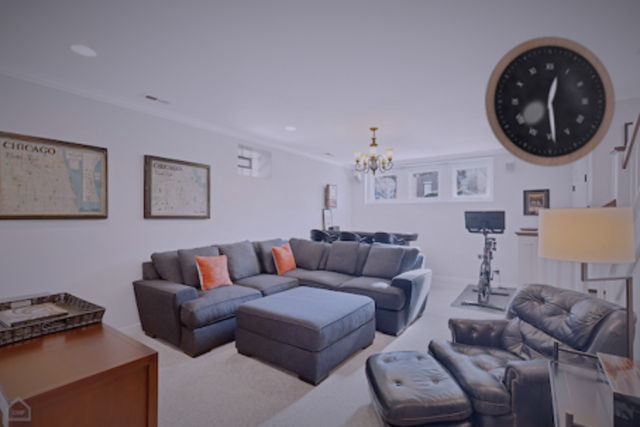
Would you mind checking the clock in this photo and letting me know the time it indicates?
12:29
